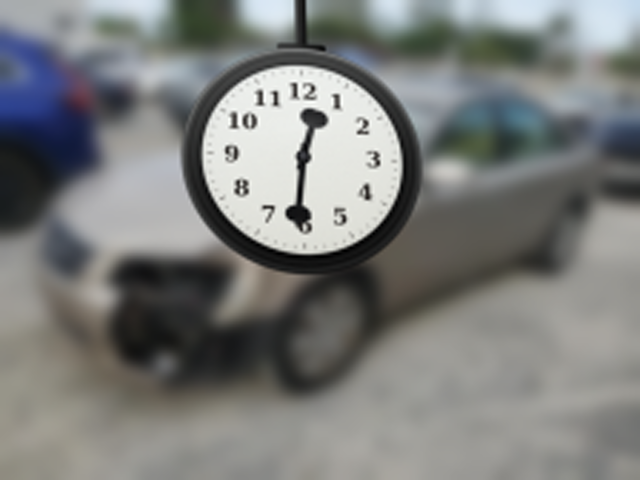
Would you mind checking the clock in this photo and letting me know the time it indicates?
12:31
